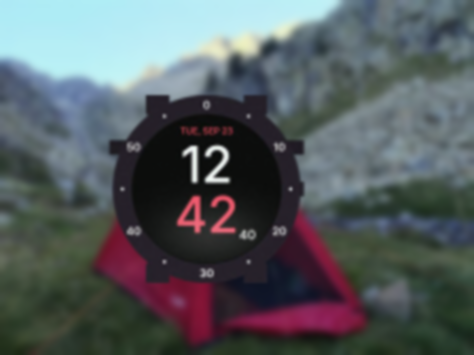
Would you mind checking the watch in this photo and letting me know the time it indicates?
12:42
